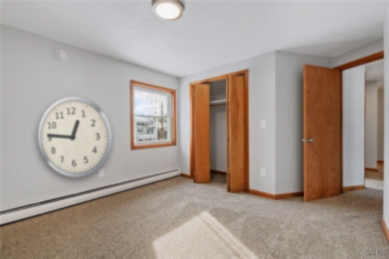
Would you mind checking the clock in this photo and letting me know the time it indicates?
12:46
